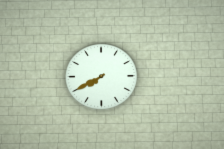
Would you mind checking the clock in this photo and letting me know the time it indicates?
7:40
